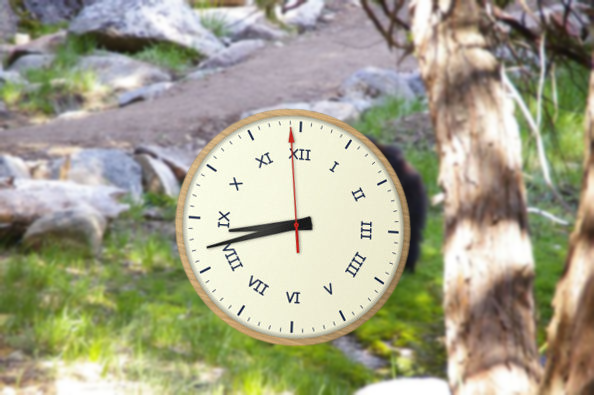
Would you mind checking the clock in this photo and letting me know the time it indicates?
8:41:59
